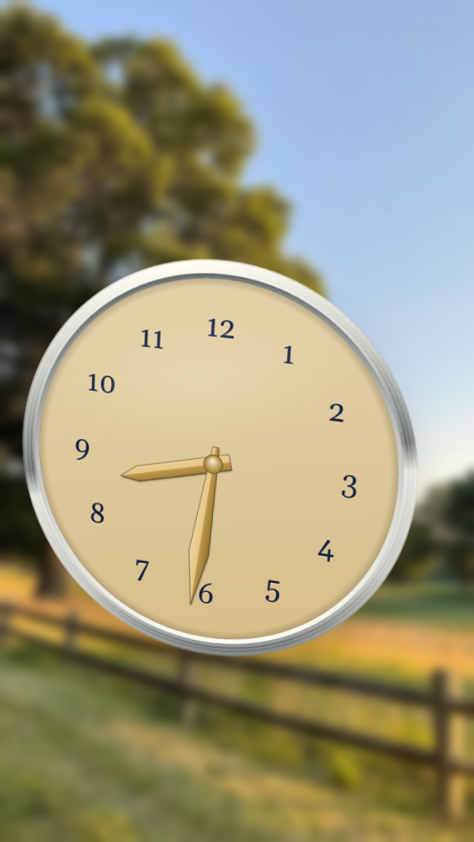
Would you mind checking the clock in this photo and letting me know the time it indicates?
8:31
